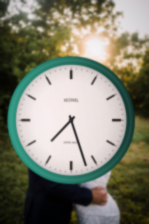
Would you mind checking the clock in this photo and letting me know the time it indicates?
7:27
